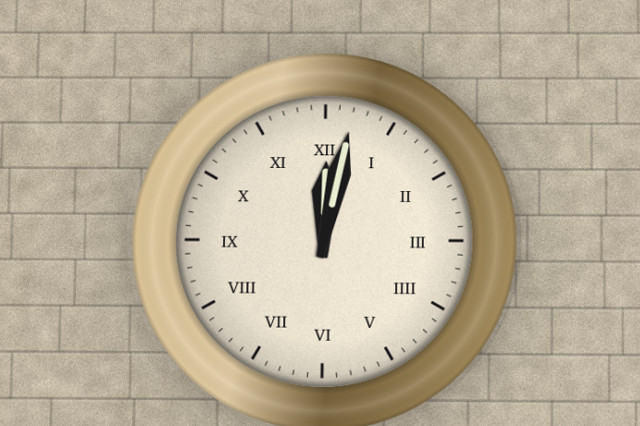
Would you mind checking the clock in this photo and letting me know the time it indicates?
12:02
